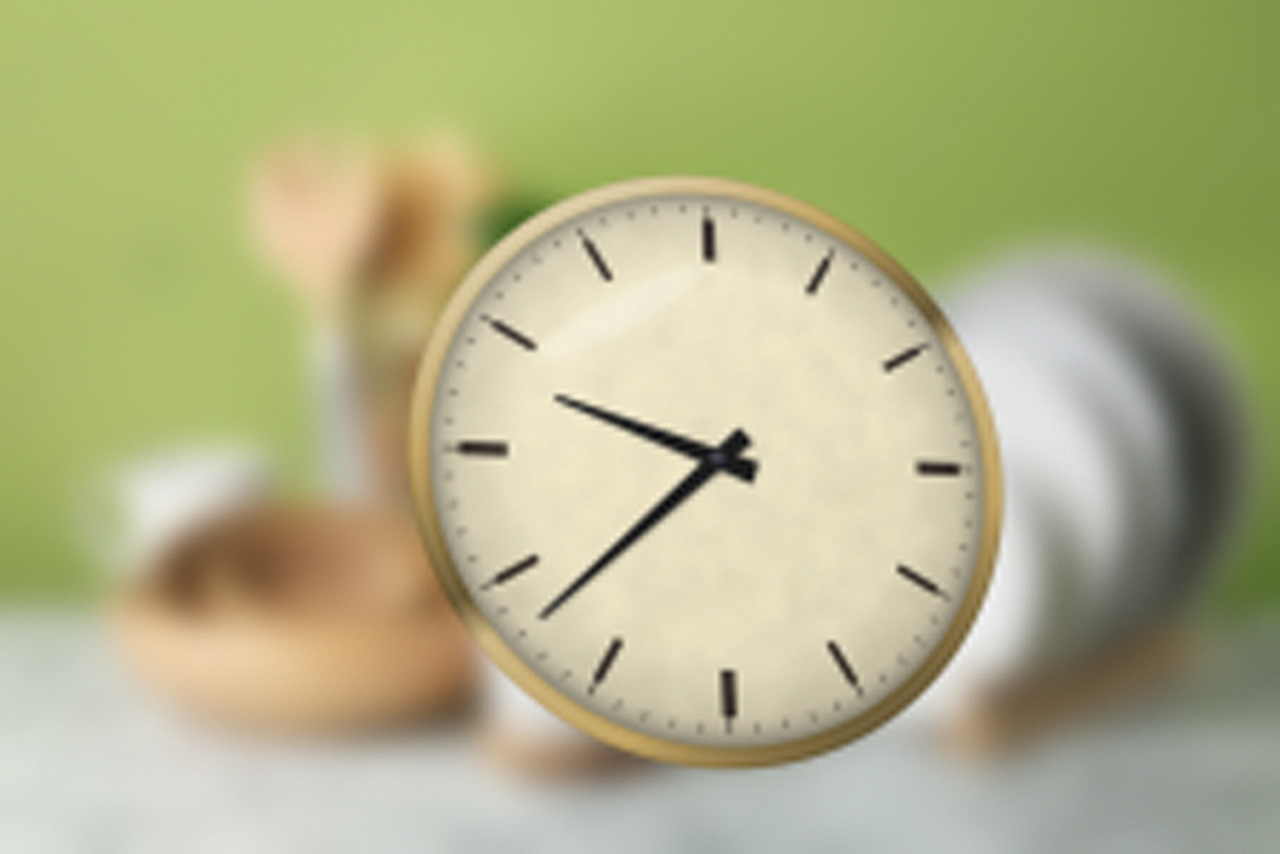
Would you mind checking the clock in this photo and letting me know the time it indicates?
9:38
